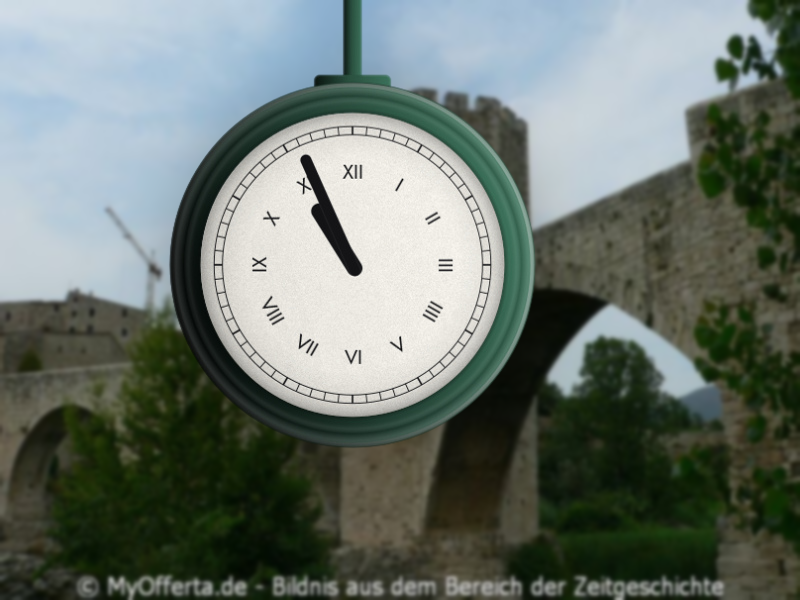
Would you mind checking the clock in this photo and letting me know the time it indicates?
10:56
